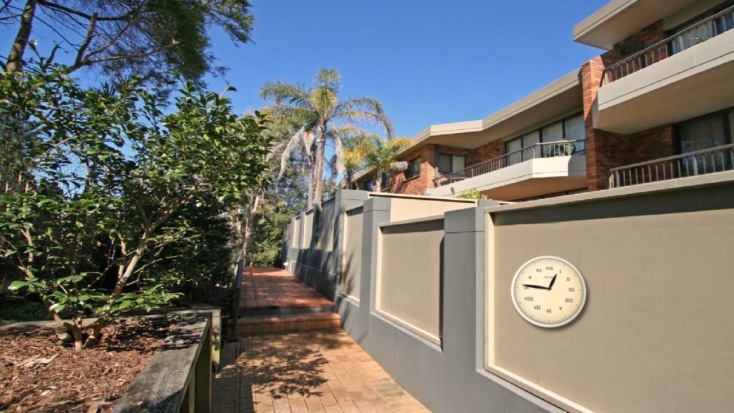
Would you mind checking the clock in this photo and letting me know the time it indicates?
12:46
